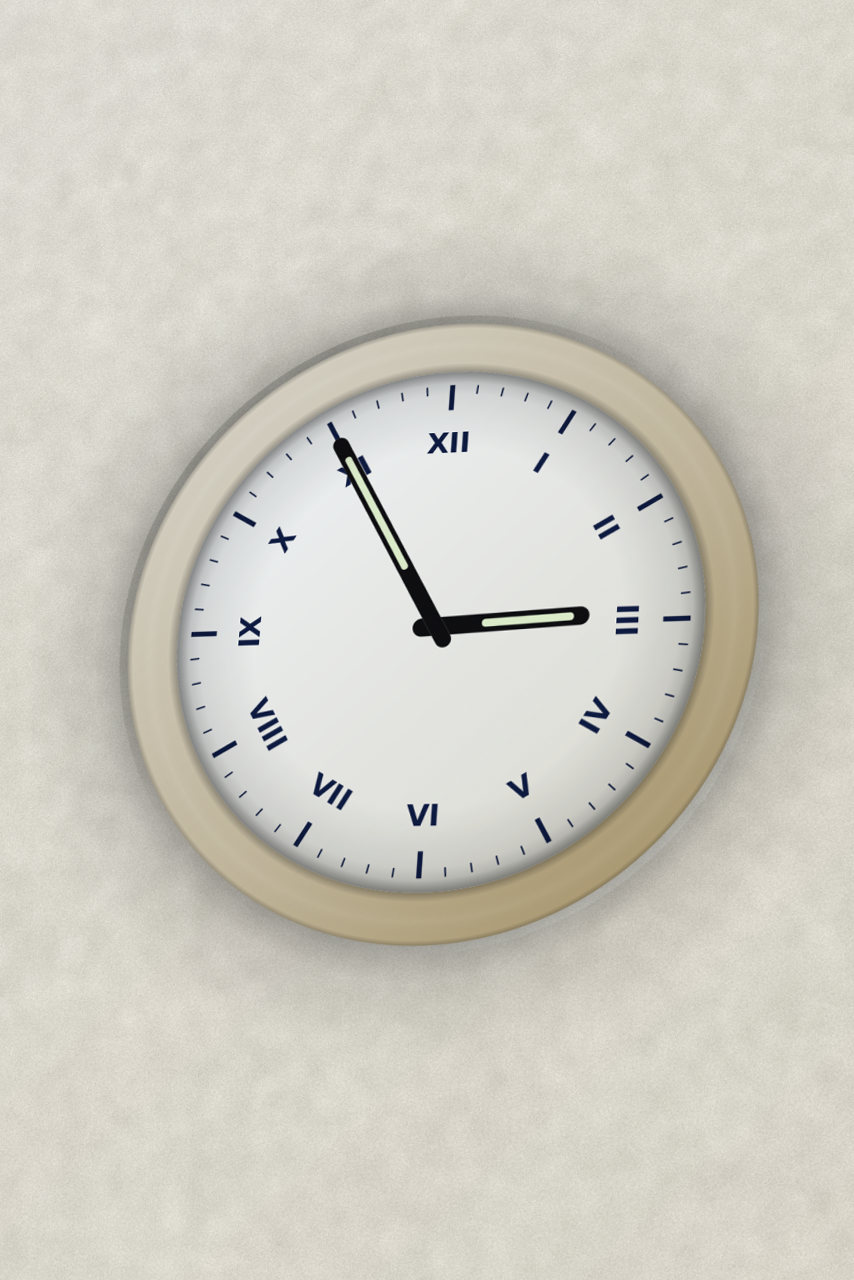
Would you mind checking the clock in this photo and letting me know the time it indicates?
2:55
